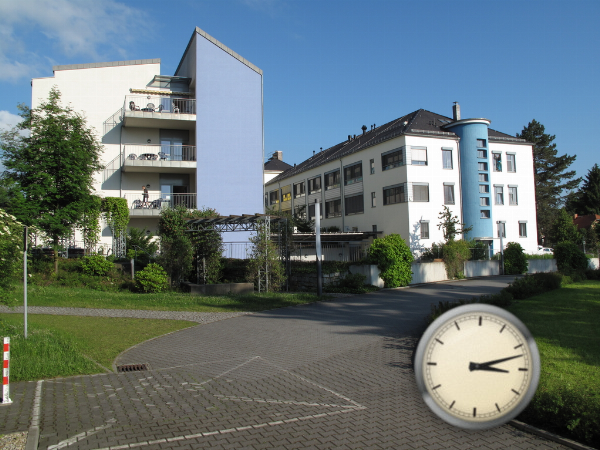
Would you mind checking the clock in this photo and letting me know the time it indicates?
3:12
